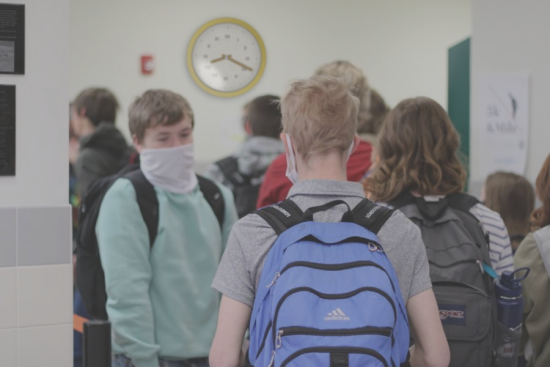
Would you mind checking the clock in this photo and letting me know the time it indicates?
8:19
